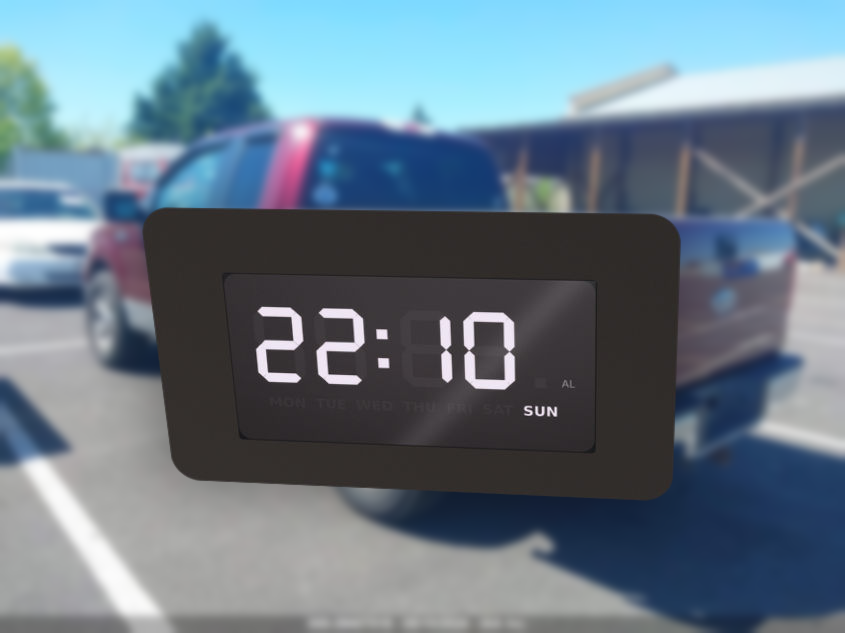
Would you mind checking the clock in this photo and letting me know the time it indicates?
22:10
